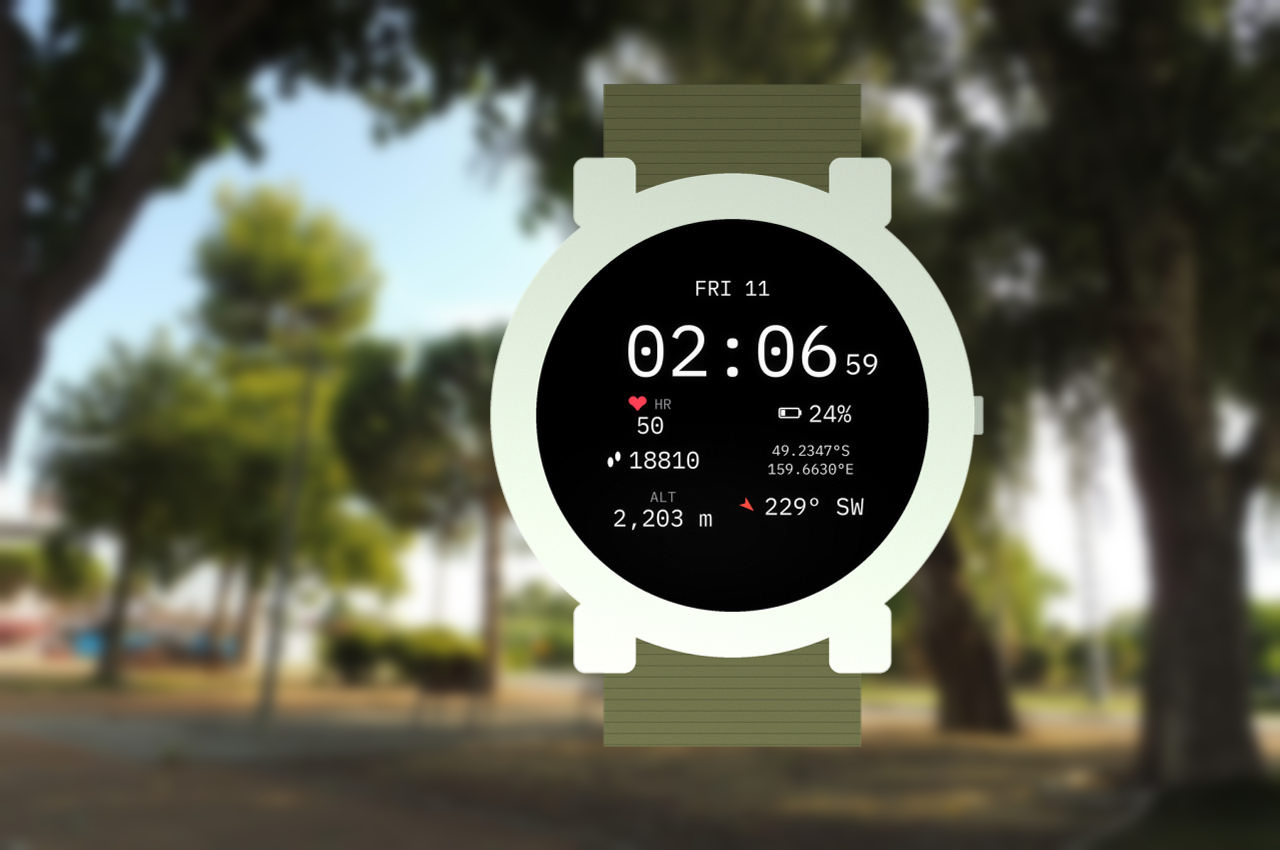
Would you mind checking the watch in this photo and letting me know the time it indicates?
2:06:59
